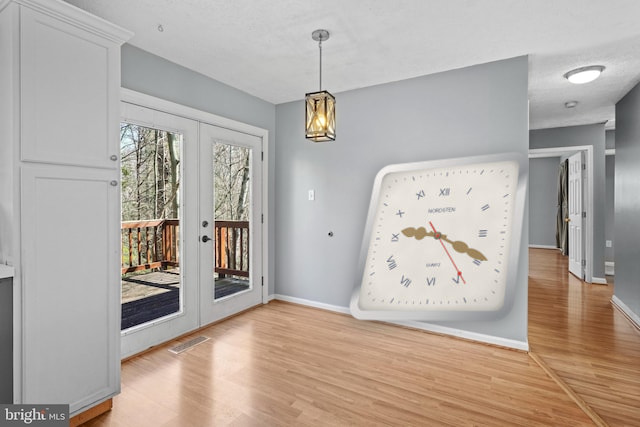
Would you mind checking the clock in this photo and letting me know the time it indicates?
9:19:24
